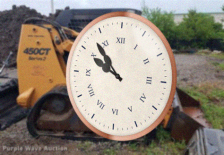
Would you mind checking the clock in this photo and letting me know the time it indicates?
9:53
